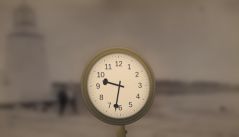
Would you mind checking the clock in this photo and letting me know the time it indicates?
9:32
